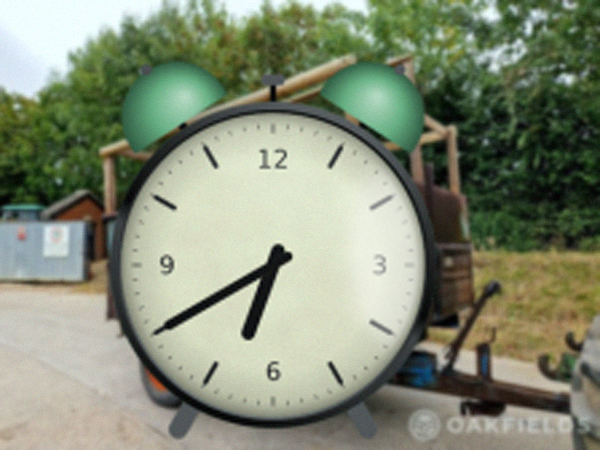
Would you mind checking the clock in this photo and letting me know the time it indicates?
6:40
